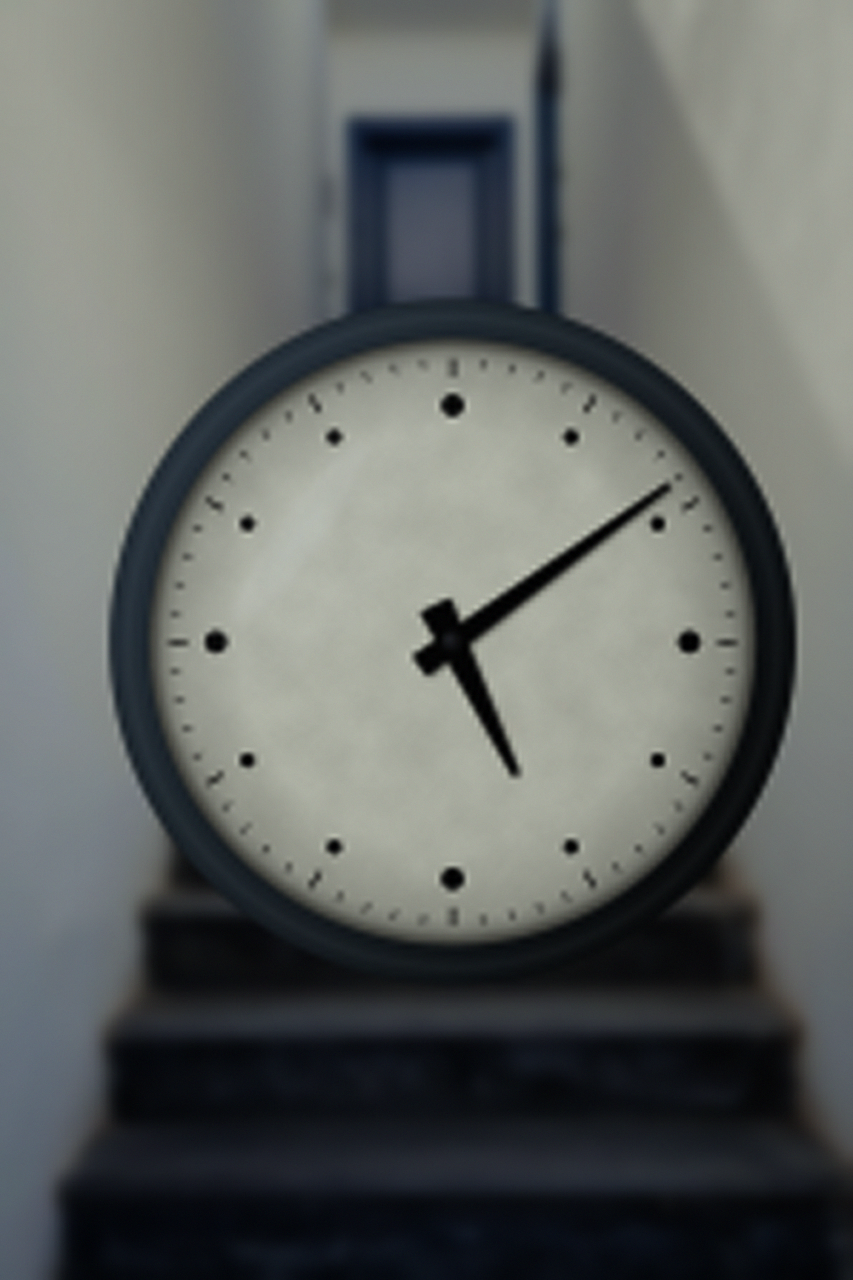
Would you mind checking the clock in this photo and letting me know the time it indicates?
5:09
